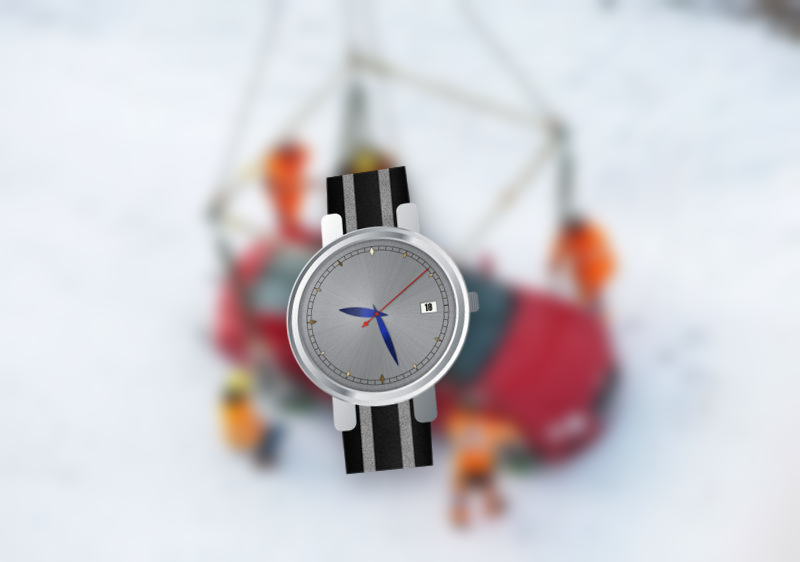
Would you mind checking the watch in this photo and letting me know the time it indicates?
9:27:09
